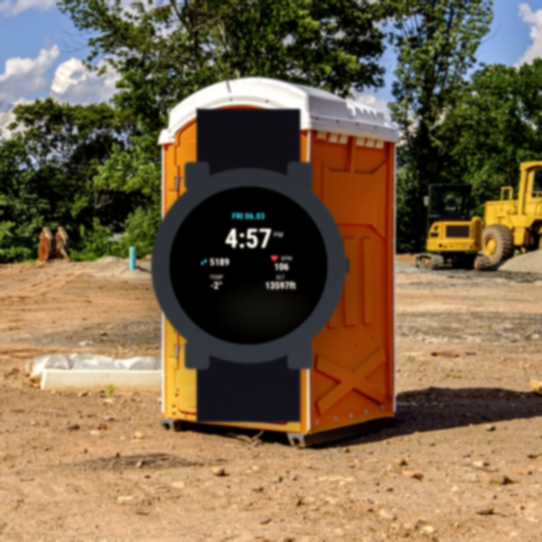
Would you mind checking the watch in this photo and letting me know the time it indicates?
4:57
